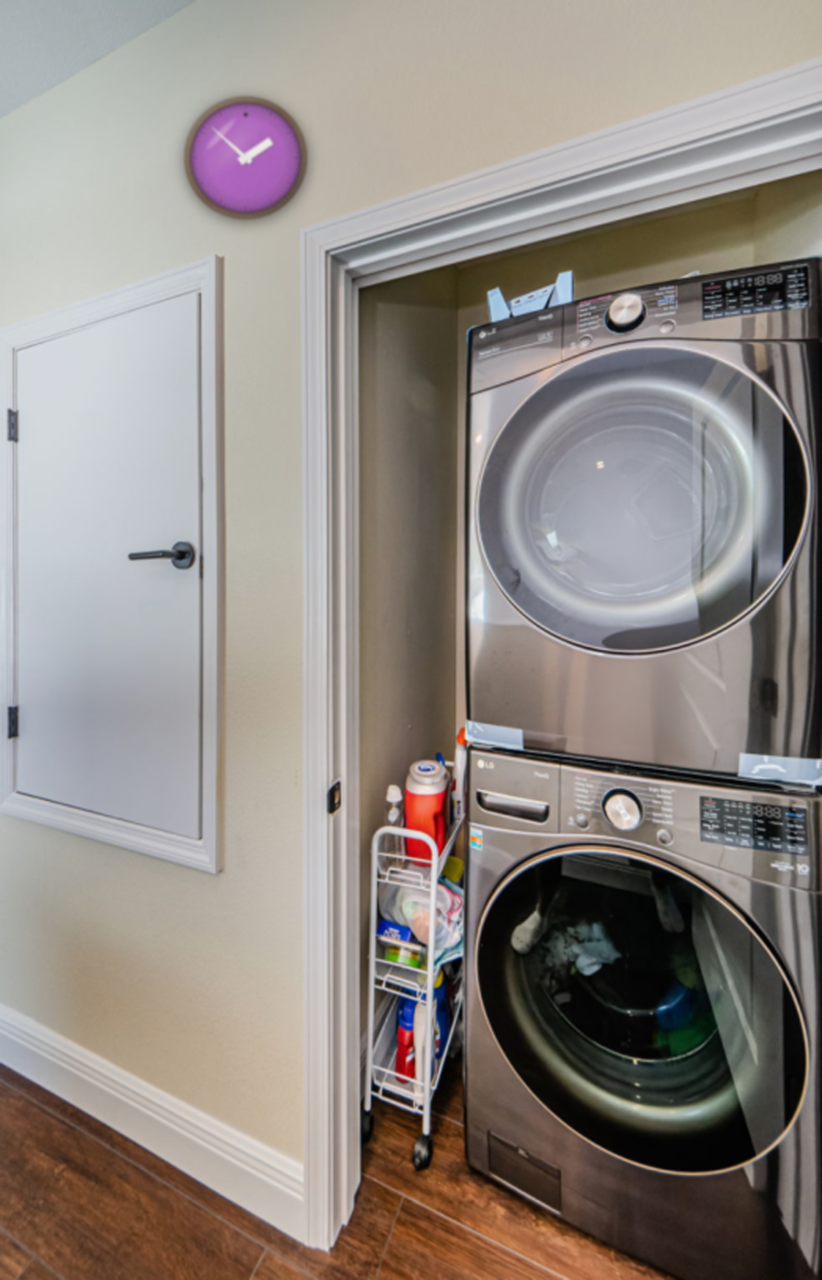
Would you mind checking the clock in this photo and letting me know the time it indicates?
1:52
